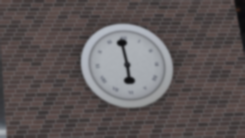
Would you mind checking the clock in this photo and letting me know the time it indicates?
5:59
